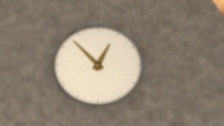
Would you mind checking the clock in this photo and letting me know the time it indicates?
12:53
